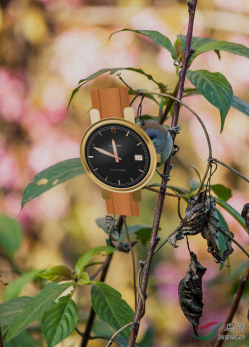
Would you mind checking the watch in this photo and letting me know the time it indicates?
11:49
